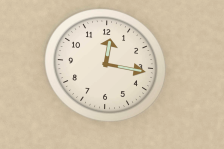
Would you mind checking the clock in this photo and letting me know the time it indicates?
12:16
